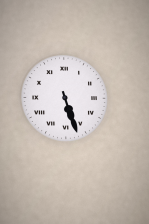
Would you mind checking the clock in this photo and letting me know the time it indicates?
5:27
